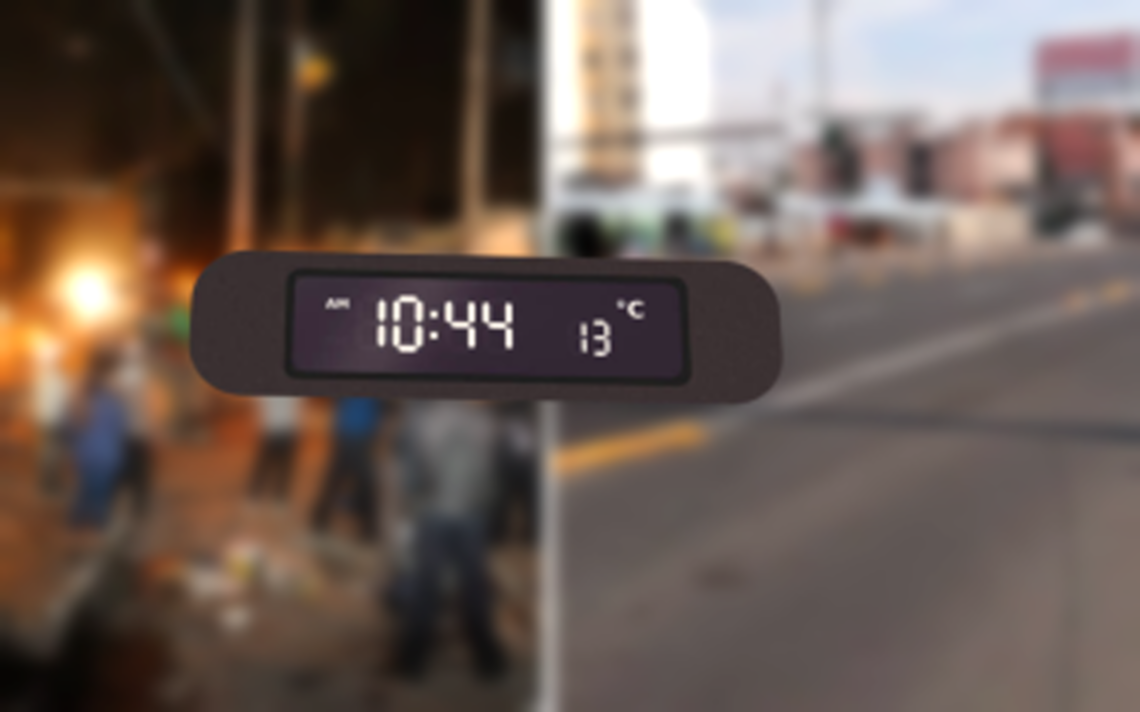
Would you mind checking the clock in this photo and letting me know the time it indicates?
10:44
